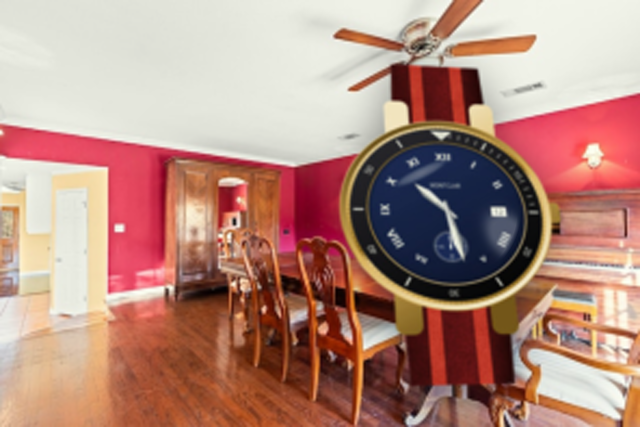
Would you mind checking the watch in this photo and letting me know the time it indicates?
10:28
